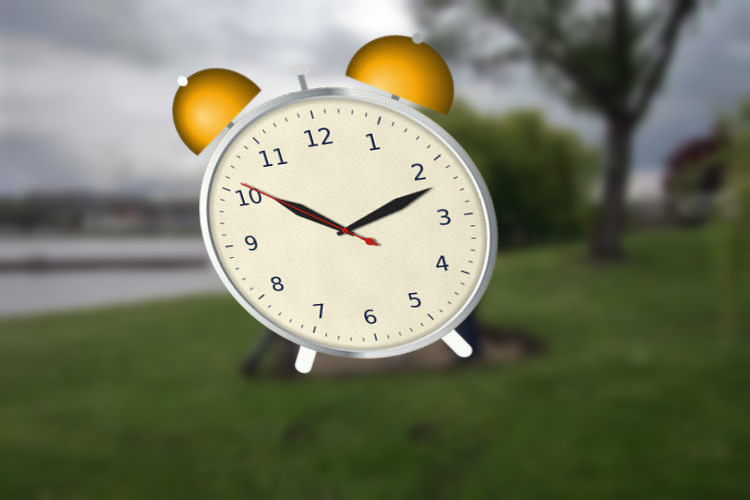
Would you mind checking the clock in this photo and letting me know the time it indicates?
10:11:51
